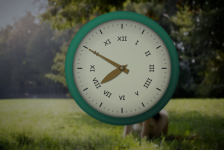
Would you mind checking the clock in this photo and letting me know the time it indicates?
7:50
